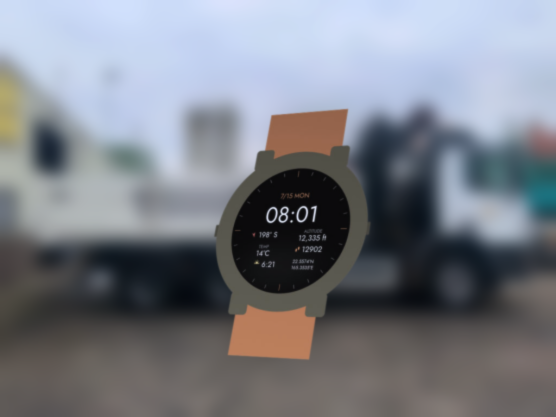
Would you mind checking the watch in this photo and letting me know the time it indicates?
8:01
